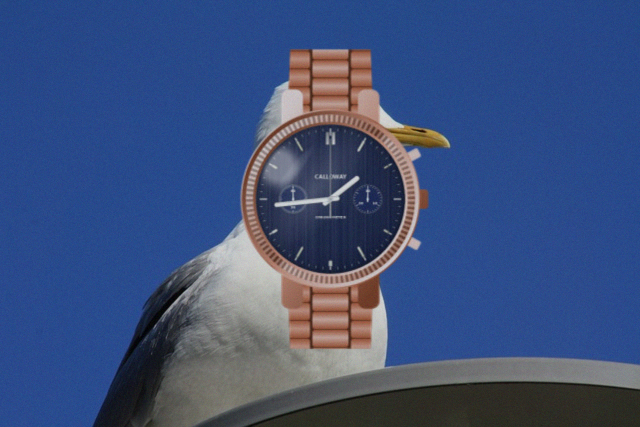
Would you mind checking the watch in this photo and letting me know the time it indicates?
1:44
